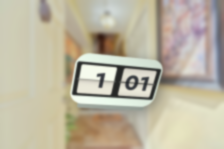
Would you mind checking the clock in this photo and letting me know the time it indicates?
1:01
